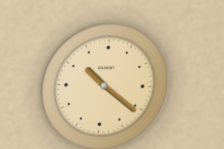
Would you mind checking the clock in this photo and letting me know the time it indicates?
10:21
